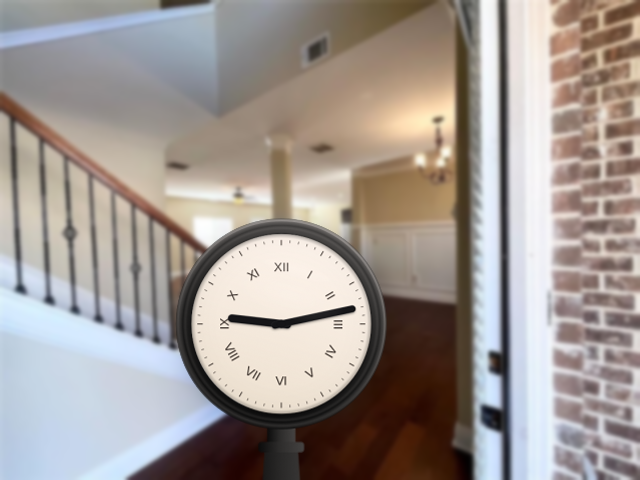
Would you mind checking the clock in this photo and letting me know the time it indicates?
9:13
